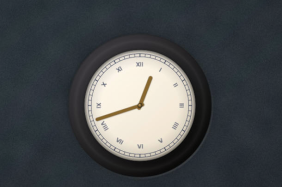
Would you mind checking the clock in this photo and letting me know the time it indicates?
12:42
